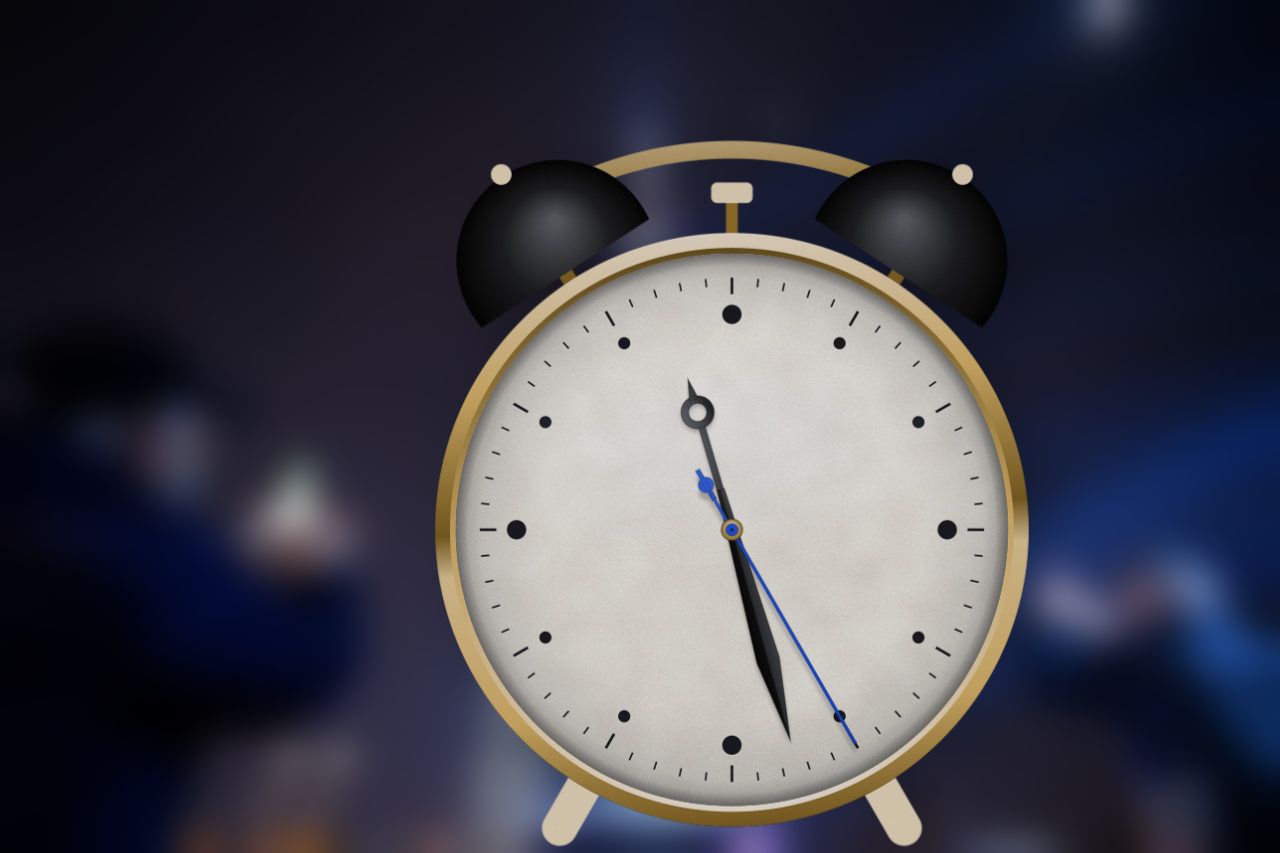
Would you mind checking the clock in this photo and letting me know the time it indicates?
11:27:25
